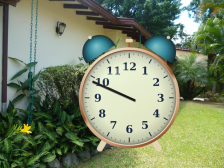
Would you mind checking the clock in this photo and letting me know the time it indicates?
9:49
